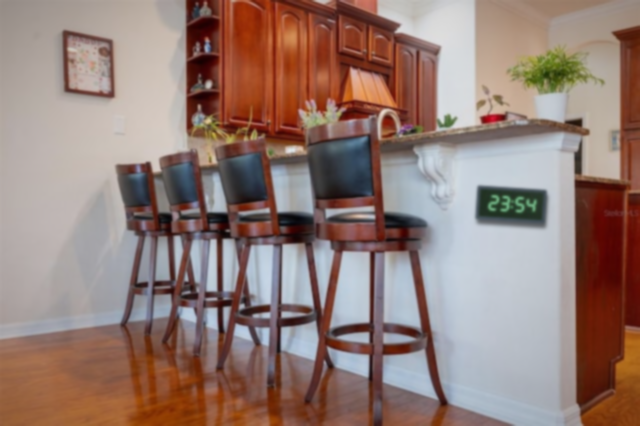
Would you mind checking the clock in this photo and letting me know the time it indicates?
23:54
